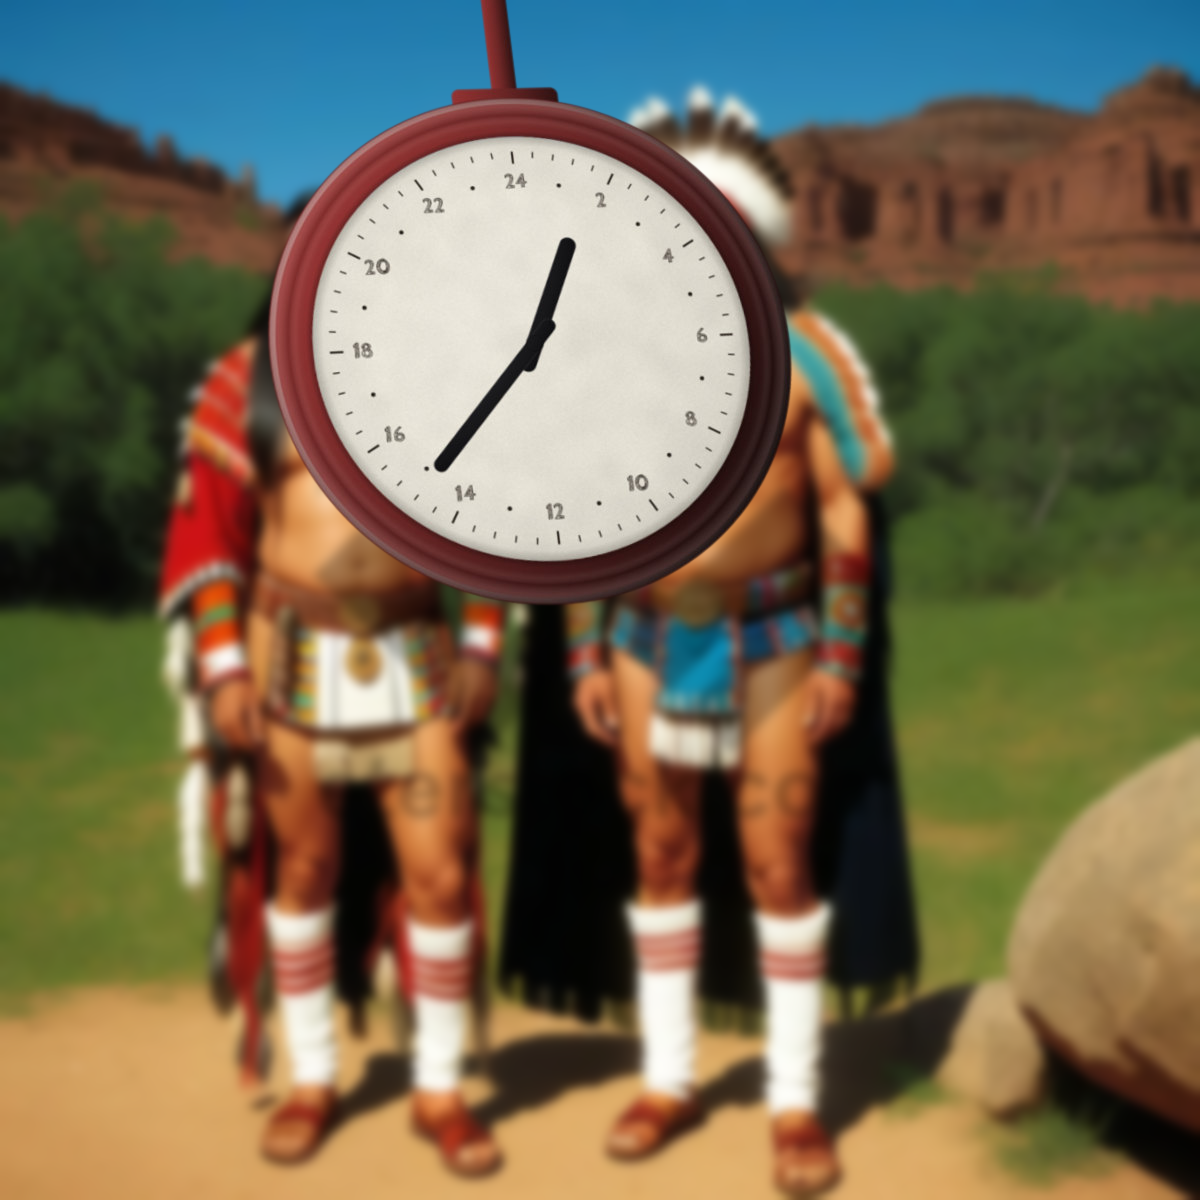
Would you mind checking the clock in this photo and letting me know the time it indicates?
1:37
